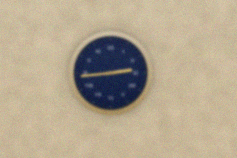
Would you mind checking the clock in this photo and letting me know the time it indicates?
2:44
